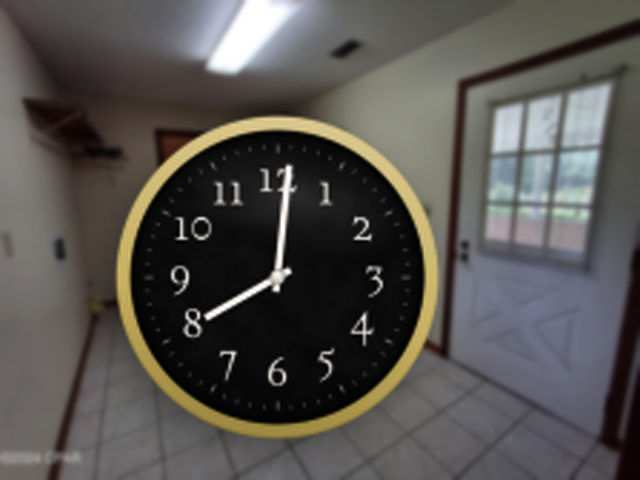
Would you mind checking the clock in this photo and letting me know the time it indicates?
8:01
